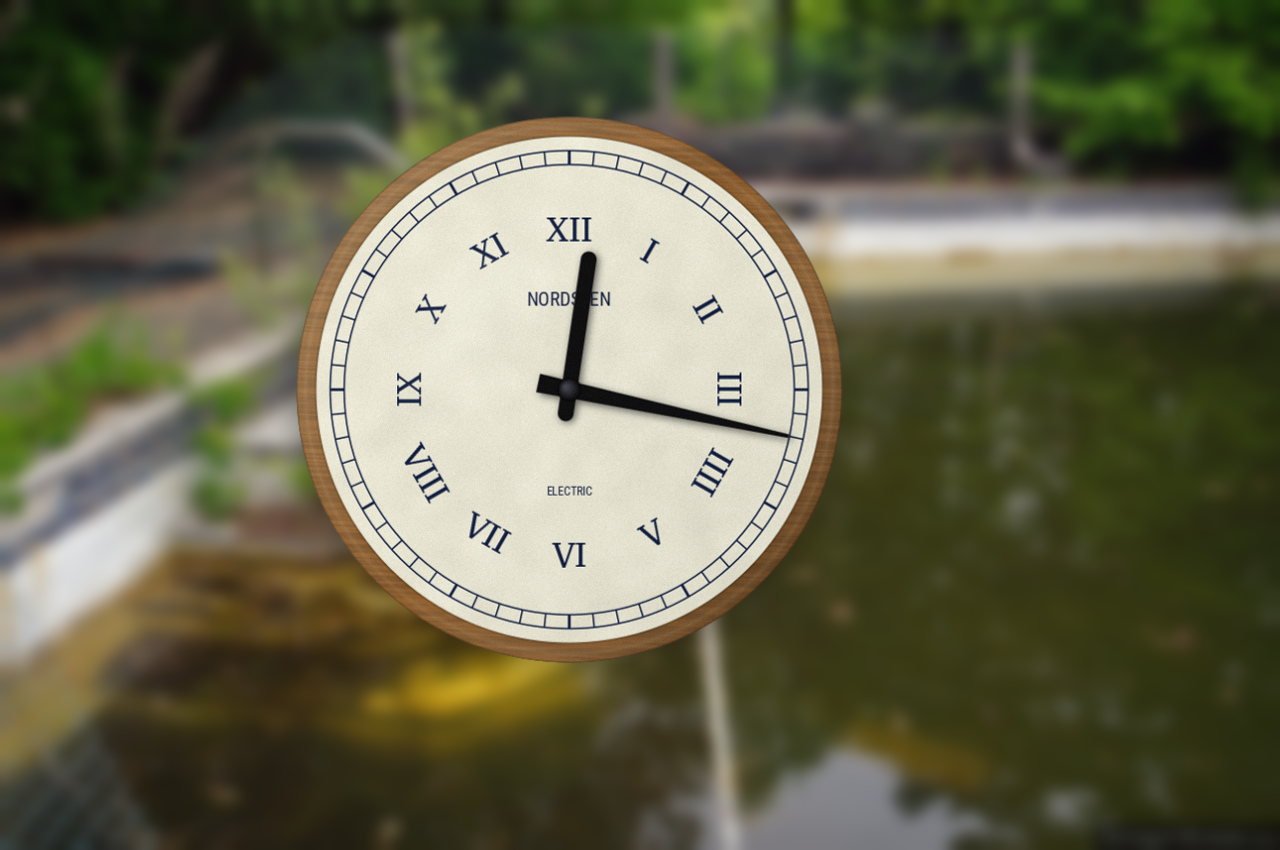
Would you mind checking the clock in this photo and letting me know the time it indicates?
12:17
